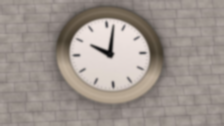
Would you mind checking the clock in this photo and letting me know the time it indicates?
10:02
